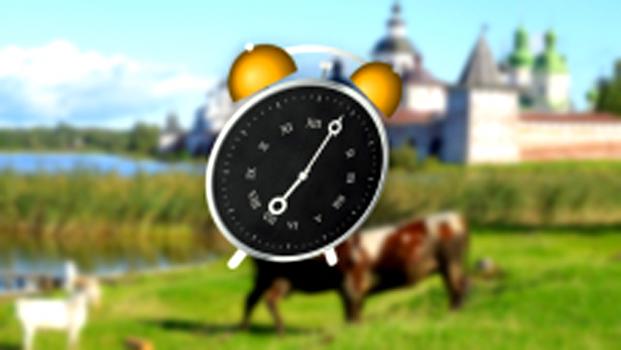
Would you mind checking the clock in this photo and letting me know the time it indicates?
7:04
